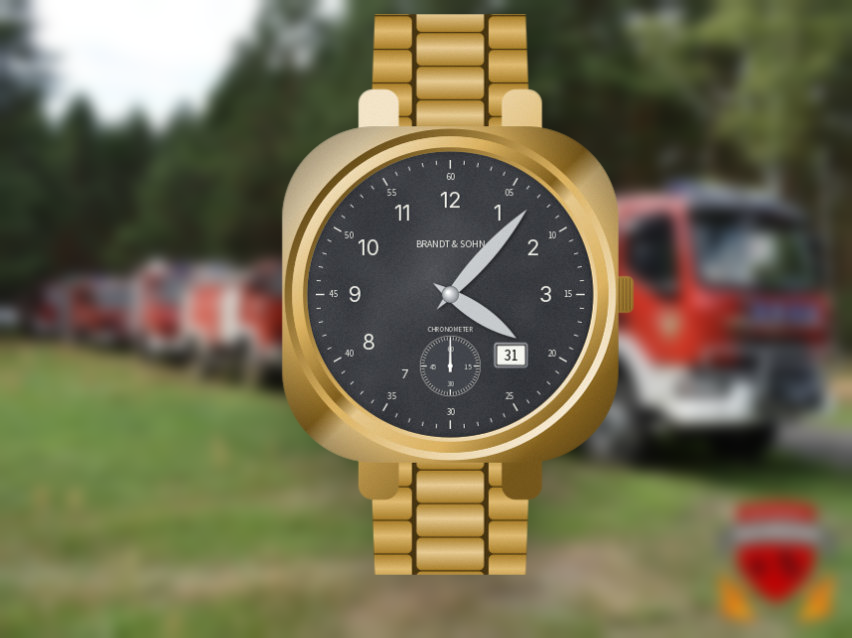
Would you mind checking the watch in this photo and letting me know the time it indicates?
4:07
